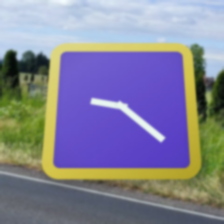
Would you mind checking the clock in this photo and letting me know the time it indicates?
9:22
